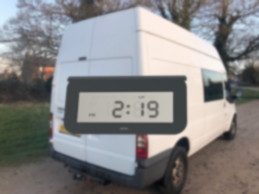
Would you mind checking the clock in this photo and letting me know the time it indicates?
2:19
